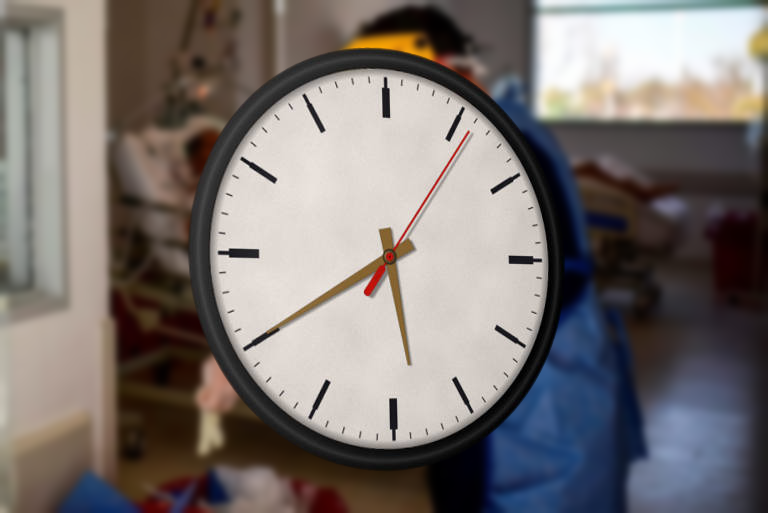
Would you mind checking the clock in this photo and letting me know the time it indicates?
5:40:06
